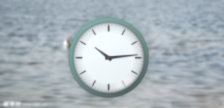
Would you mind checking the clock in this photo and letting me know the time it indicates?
10:14
